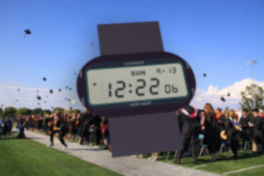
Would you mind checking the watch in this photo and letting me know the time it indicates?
12:22
